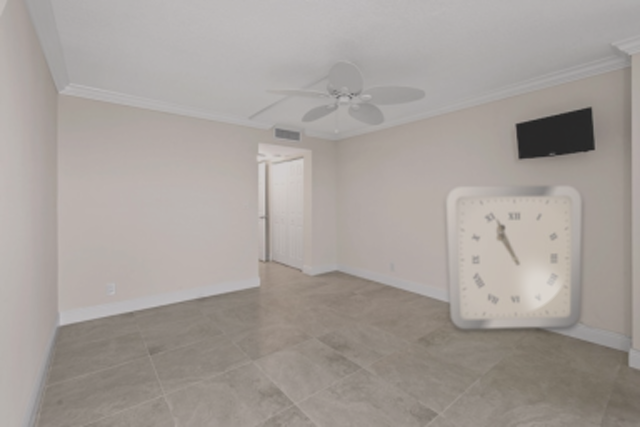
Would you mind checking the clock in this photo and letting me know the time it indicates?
10:56
